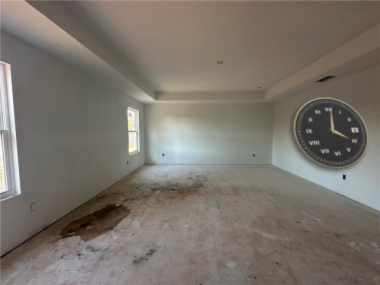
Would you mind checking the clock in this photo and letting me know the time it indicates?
4:01
